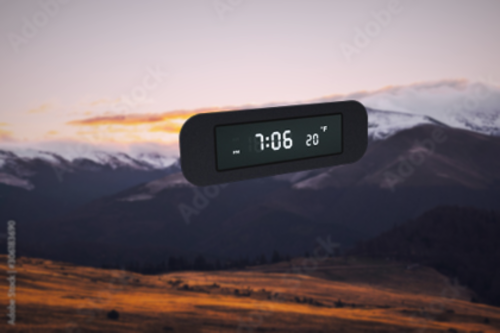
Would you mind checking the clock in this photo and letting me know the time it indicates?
7:06
